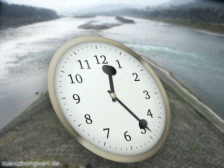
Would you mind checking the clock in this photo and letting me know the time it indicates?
12:24
